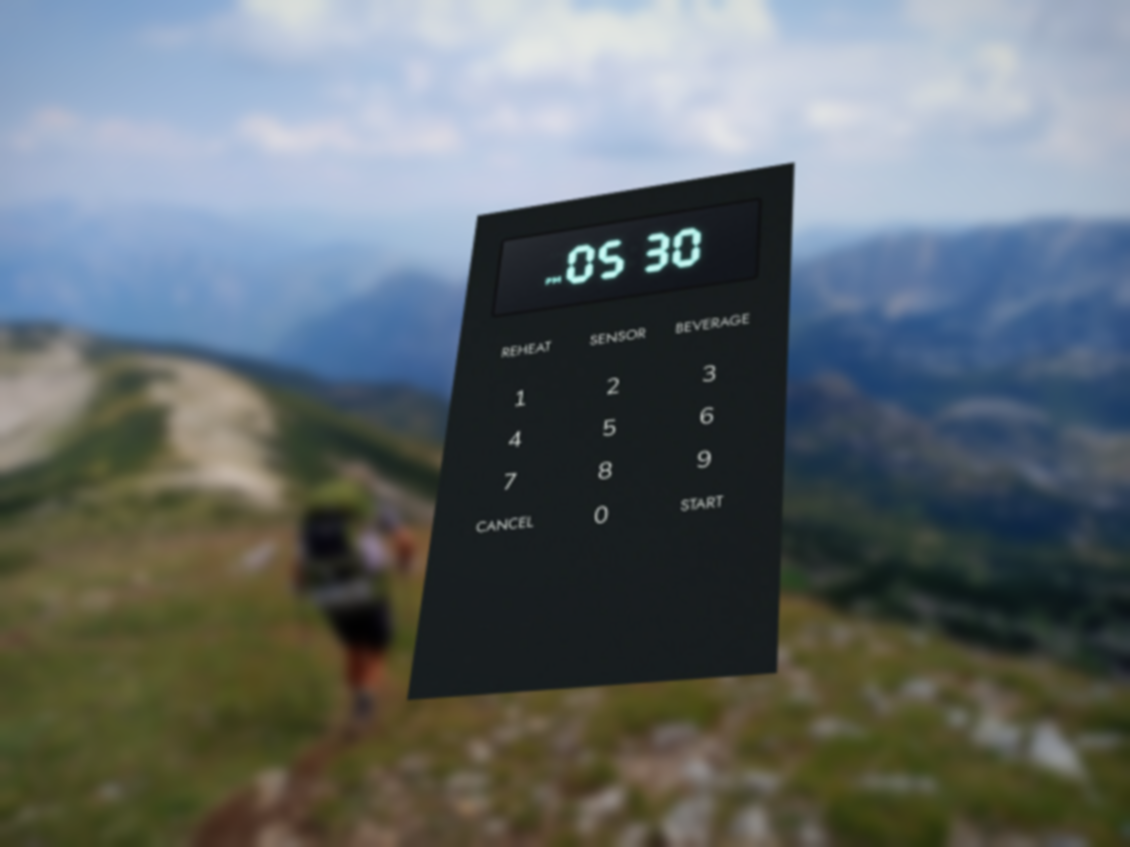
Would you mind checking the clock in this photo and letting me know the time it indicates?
5:30
